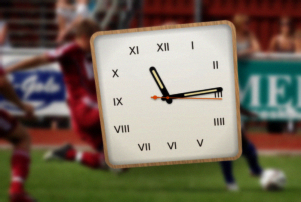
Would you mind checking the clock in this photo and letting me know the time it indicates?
11:14:16
